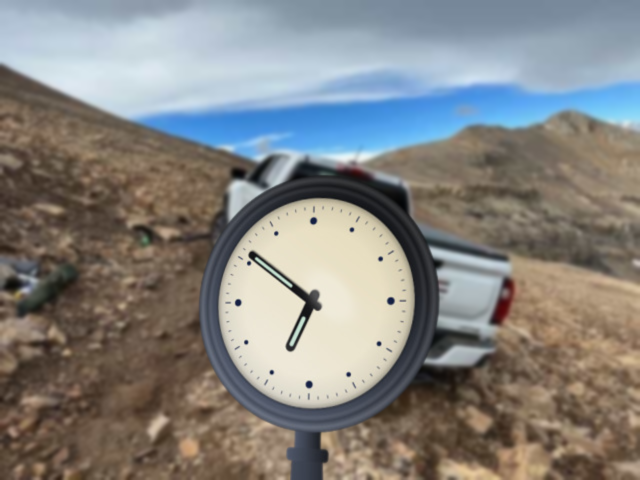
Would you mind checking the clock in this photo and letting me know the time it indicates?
6:51
